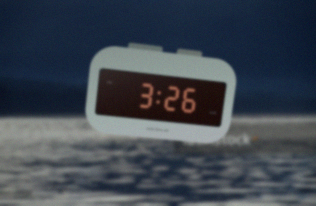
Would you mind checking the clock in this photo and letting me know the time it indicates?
3:26
